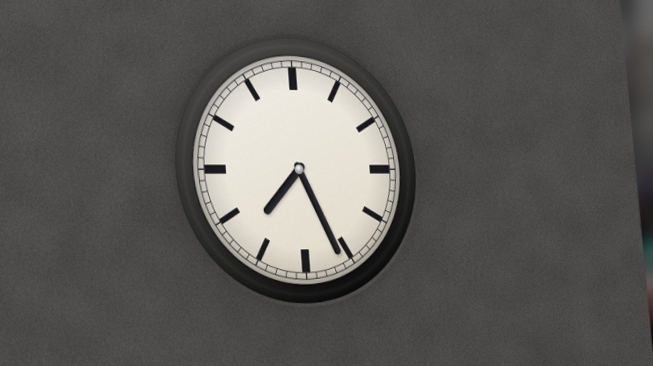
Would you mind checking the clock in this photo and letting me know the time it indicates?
7:26
